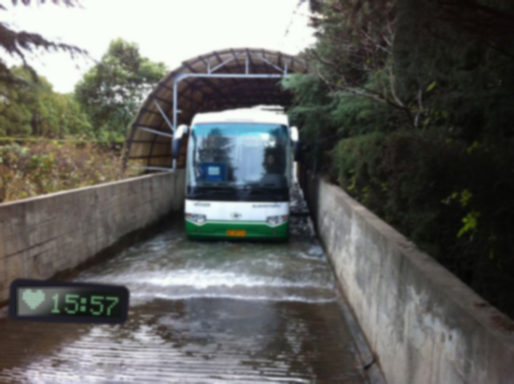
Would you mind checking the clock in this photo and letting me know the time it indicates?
15:57
